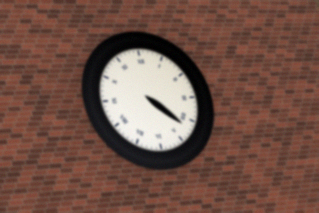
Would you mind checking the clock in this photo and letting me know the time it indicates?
4:22
